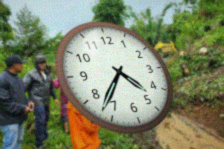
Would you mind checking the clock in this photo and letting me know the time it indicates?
4:37
